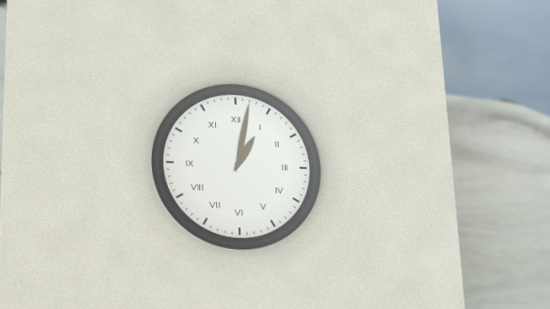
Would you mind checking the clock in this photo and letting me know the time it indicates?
1:02
